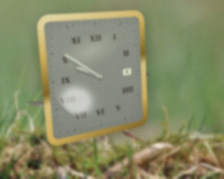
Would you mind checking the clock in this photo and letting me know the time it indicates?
9:51
